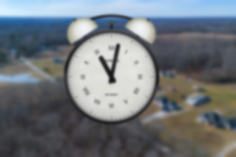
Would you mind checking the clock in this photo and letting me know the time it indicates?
11:02
